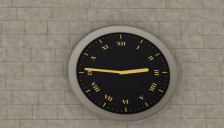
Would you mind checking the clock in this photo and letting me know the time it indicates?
2:46
